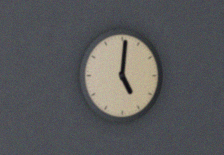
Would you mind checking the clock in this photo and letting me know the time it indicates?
5:01
